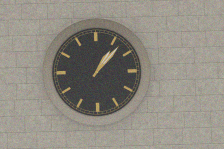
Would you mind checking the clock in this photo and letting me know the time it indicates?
1:07
